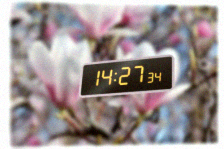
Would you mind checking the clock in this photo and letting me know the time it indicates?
14:27:34
